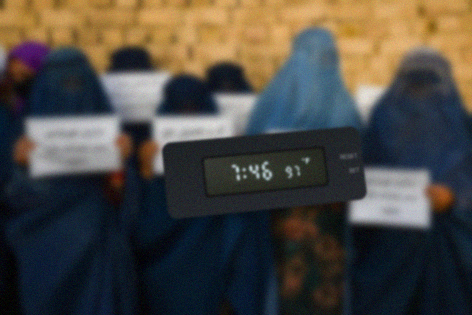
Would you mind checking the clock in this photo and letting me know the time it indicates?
7:46
